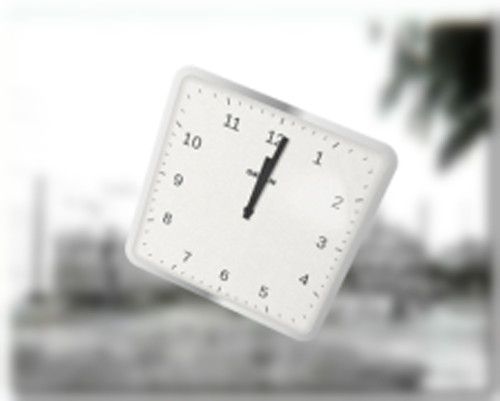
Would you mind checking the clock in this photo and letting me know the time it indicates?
12:01
